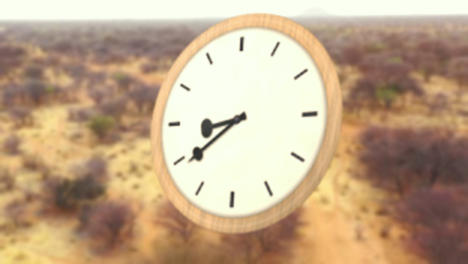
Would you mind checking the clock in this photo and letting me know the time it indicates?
8:39
